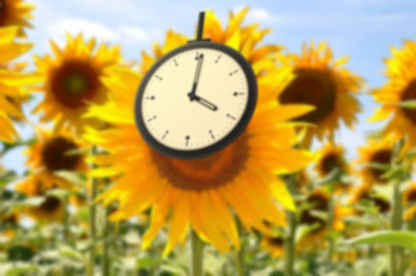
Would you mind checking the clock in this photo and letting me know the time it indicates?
4:01
